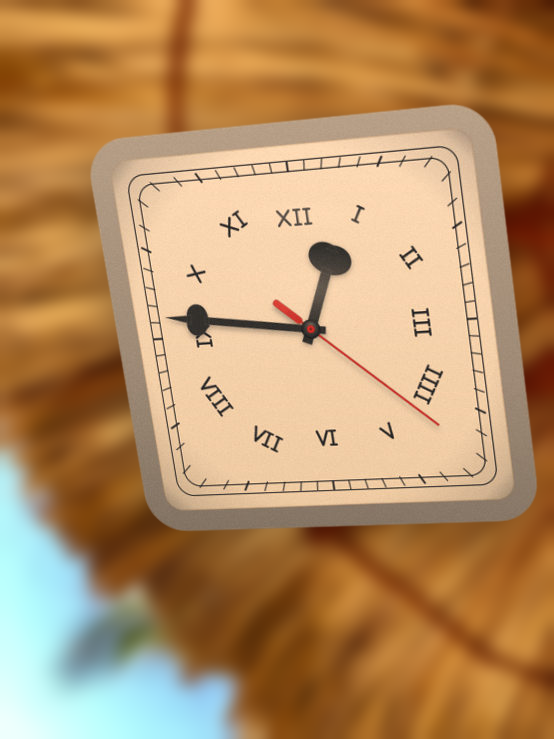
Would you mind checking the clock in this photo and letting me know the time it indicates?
12:46:22
